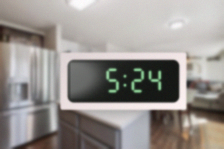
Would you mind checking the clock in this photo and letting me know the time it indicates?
5:24
